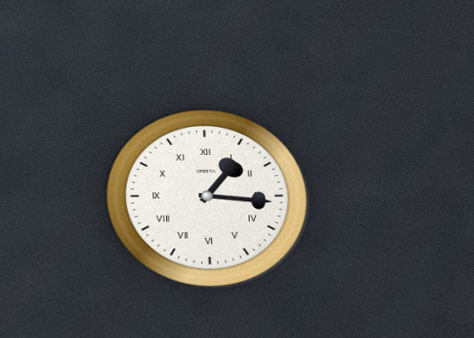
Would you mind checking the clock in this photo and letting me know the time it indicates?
1:16
